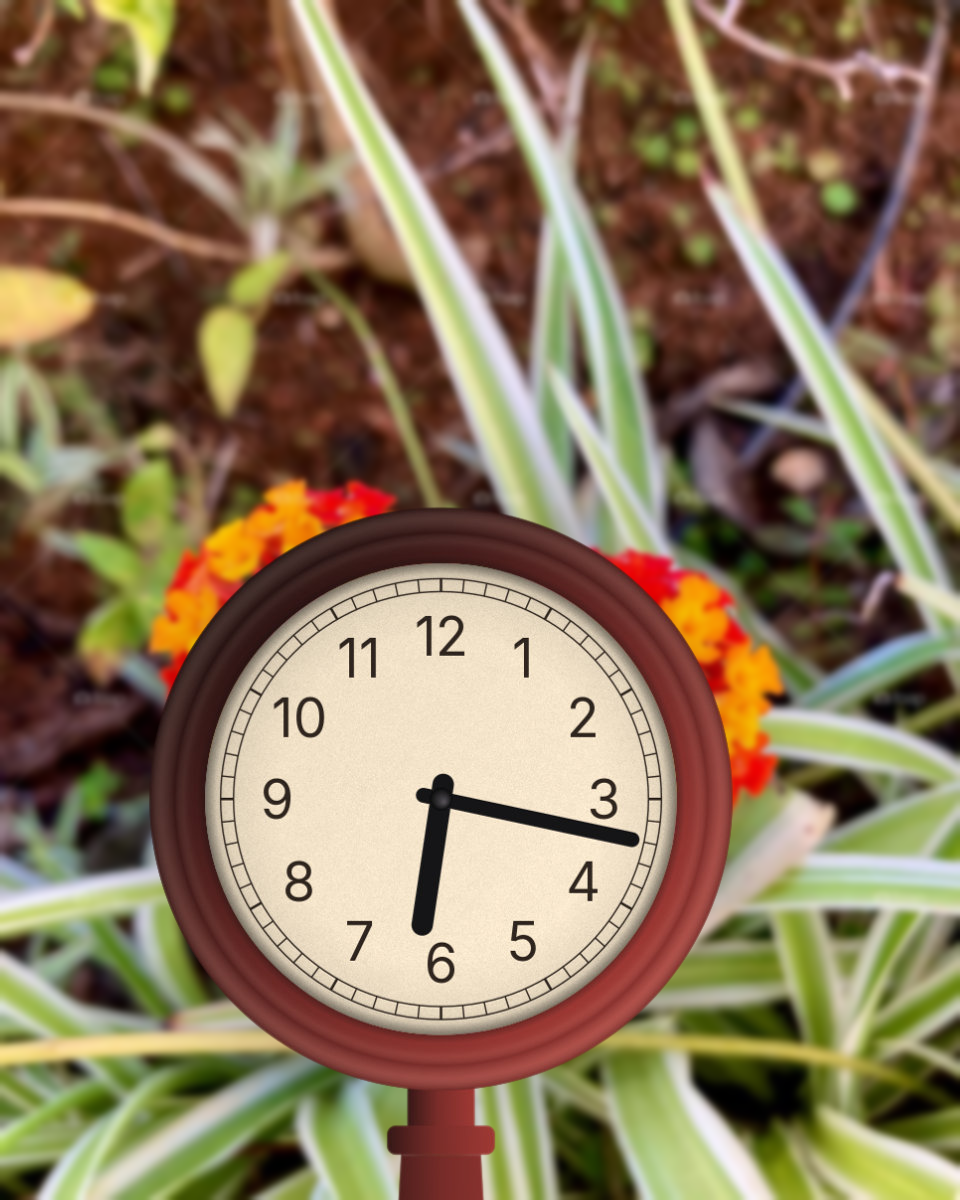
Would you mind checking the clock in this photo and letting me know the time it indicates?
6:17
